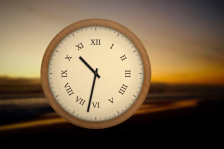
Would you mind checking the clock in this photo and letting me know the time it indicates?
10:32
